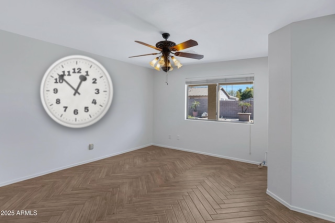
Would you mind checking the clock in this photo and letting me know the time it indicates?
12:52
